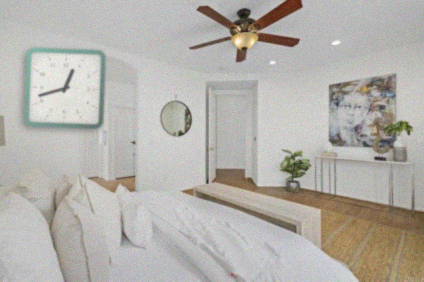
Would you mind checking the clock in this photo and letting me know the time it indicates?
12:42
